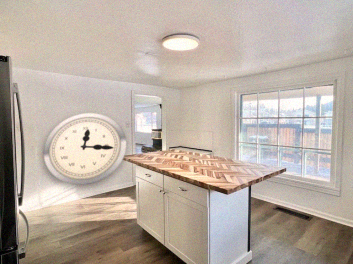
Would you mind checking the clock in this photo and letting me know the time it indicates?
12:16
